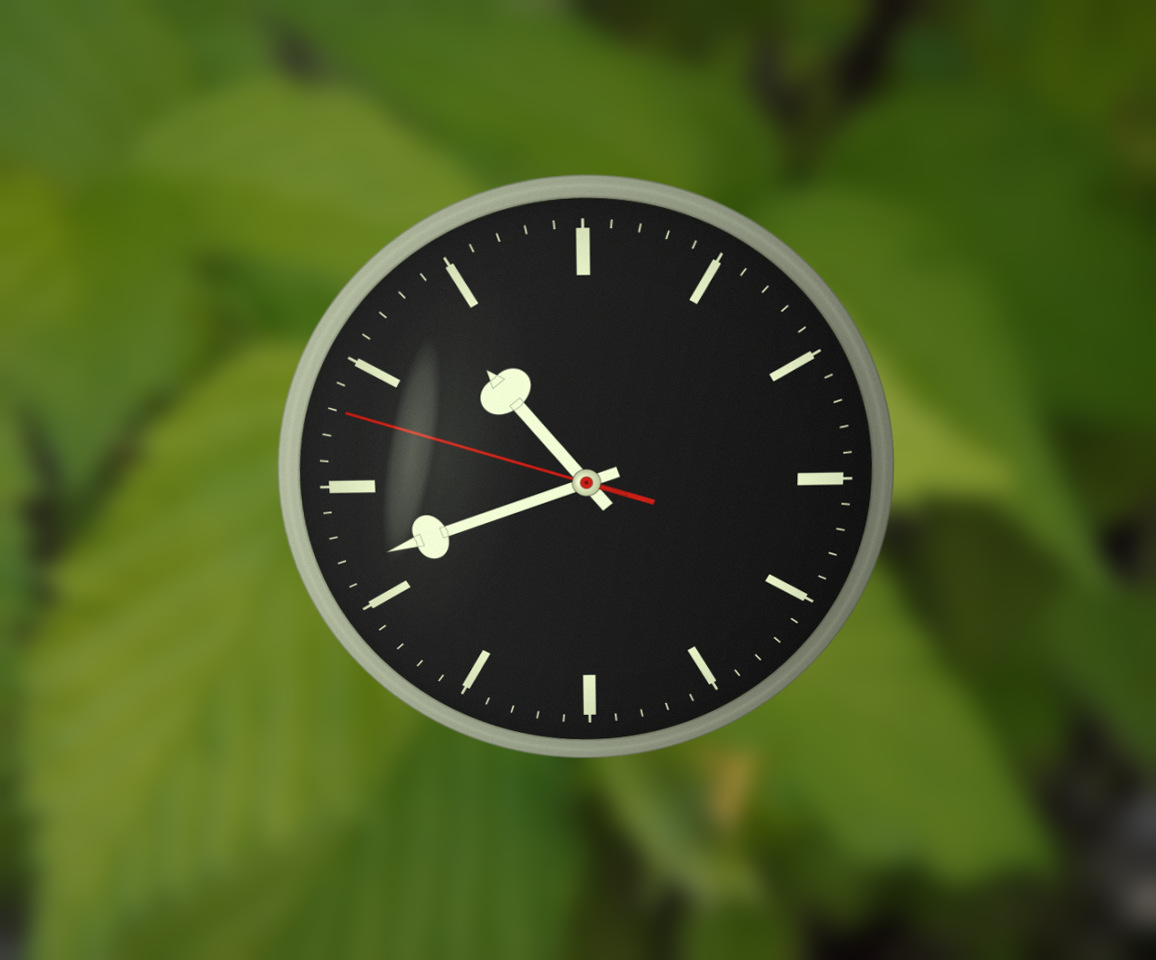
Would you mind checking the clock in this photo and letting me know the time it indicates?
10:41:48
